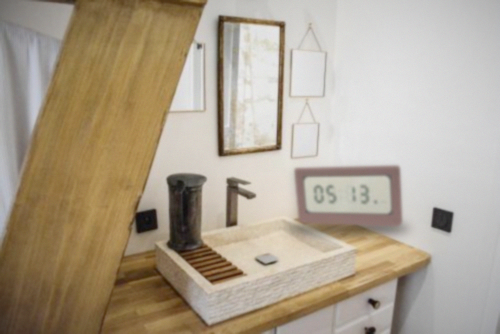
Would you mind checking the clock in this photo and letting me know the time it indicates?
5:13
